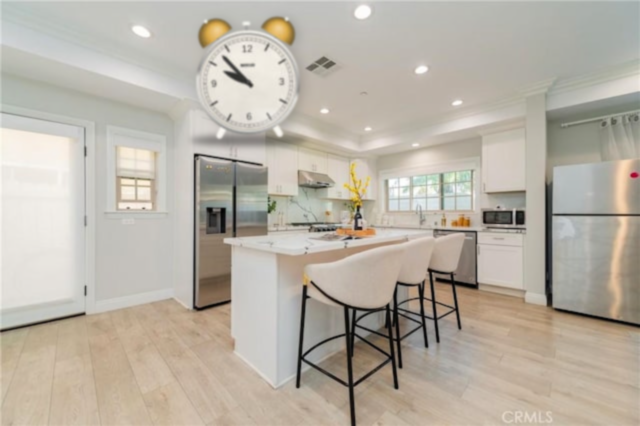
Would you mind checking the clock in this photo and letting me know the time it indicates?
9:53
